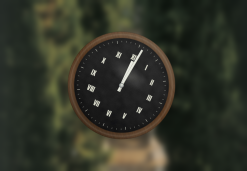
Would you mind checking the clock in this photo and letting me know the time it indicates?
12:01
